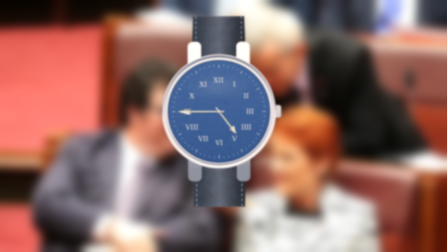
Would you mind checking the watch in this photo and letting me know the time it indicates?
4:45
